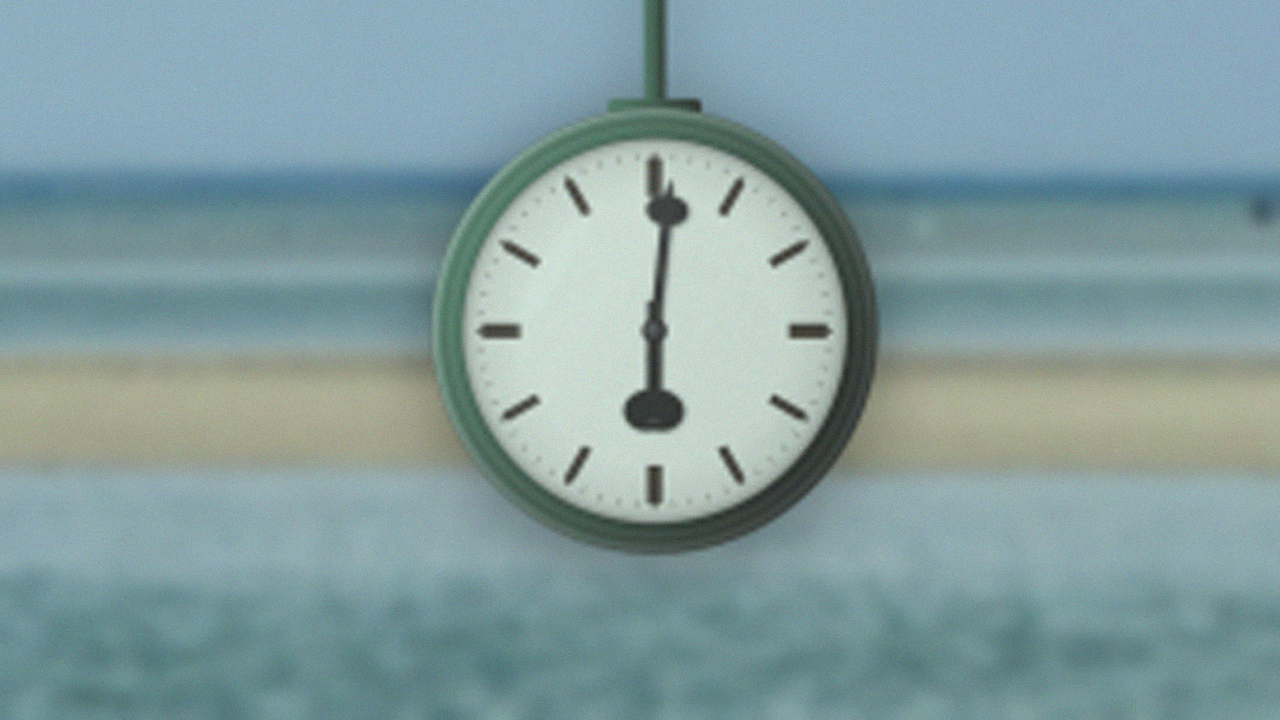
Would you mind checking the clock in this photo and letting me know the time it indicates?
6:01
